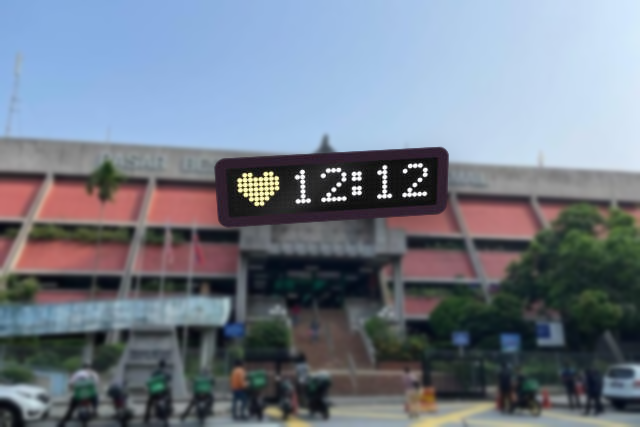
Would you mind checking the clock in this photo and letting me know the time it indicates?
12:12
